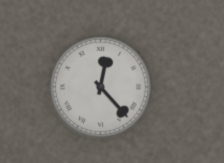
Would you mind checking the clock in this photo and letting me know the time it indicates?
12:23
